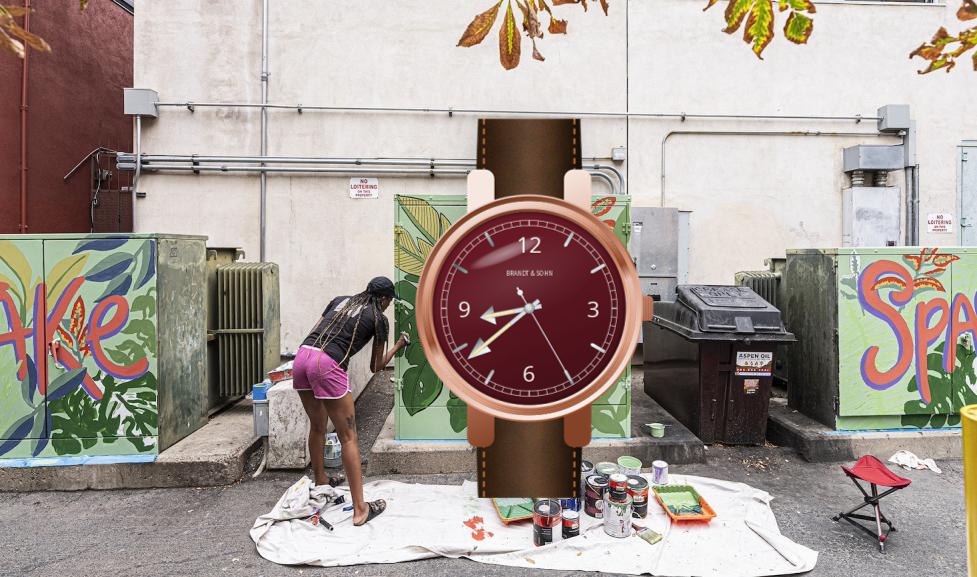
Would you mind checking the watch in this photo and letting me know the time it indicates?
8:38:25
